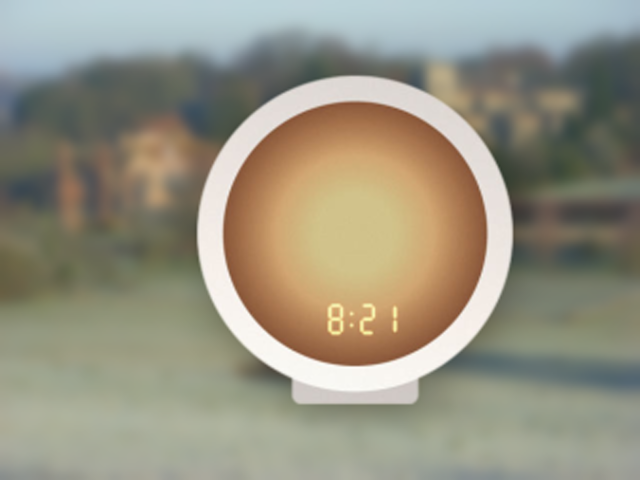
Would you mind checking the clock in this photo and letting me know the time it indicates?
8:21
